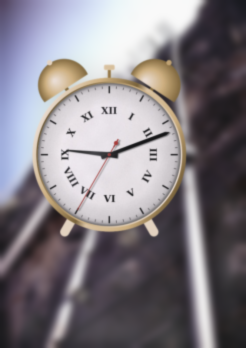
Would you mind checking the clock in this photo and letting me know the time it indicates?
9:11:35
